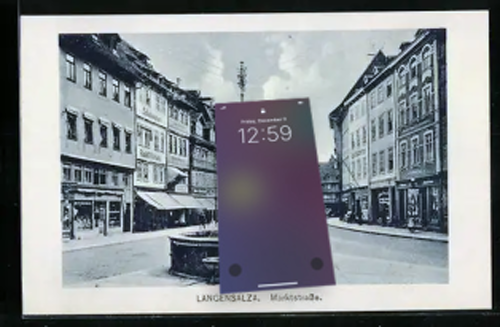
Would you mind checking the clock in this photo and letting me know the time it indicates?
12:59
